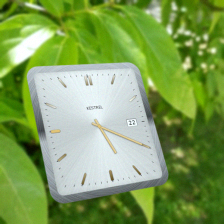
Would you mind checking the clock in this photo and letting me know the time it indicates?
5:20
